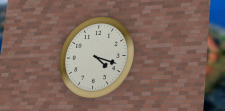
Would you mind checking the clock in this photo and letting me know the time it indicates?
4:18
